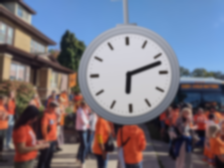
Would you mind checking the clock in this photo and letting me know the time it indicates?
6:12
